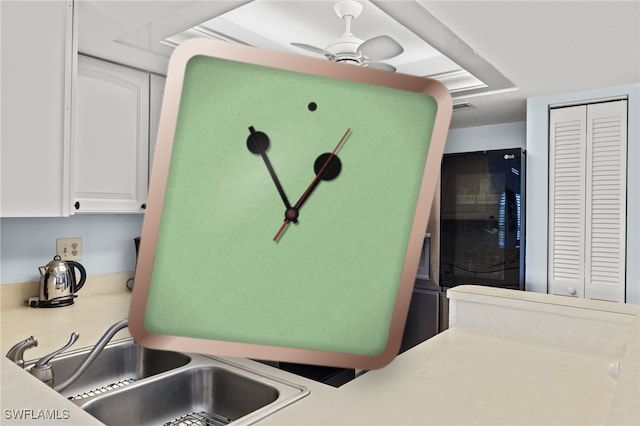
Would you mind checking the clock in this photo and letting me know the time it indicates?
12:54:04
